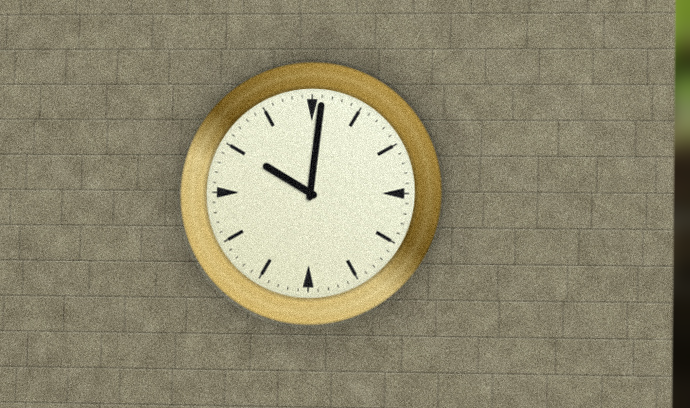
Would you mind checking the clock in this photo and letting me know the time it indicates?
10:01
